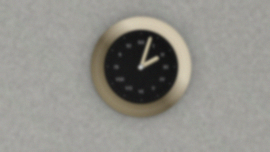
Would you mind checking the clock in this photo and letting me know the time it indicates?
2:03
